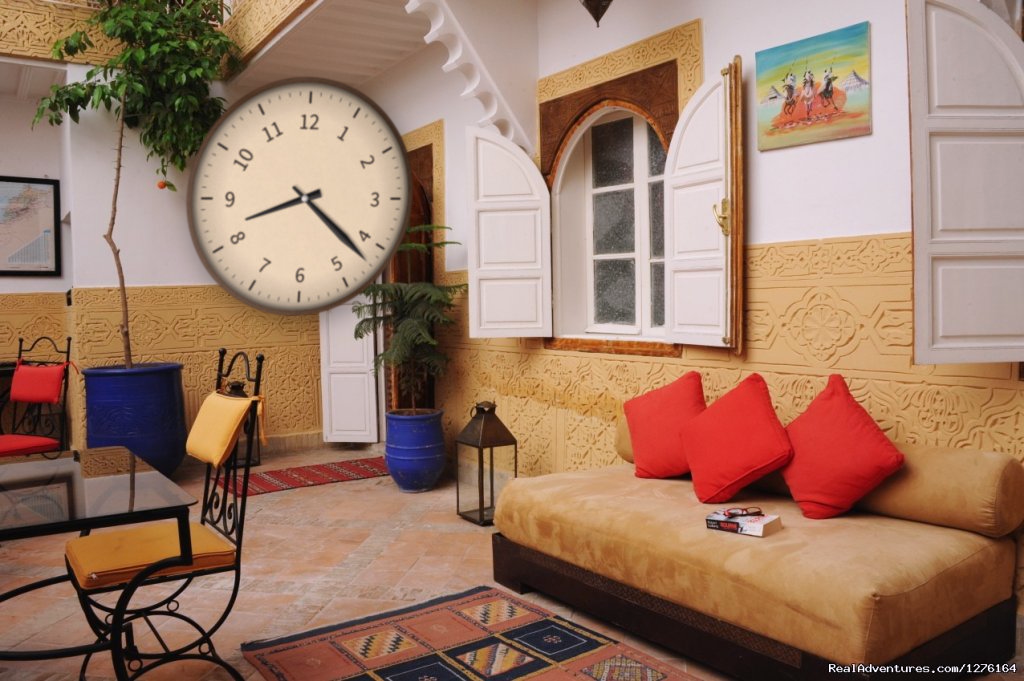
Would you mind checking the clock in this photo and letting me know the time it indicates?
8:22
